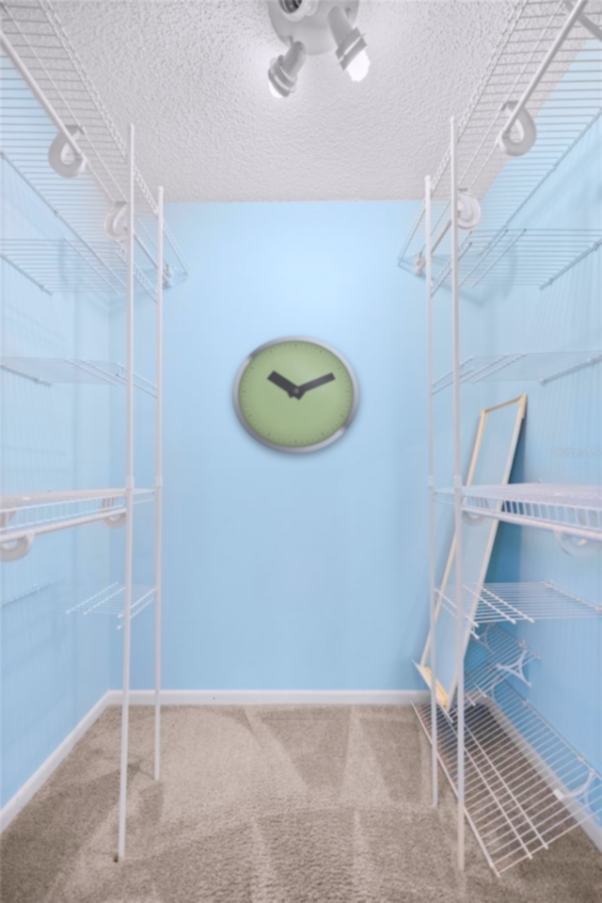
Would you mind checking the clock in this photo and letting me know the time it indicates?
10:11
